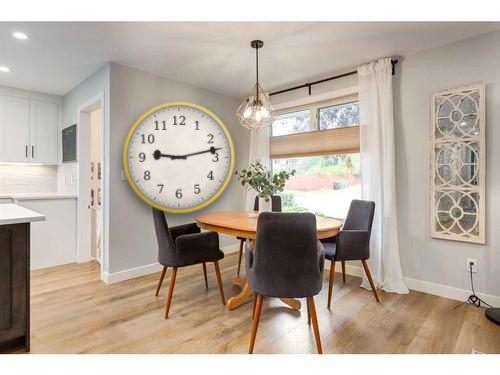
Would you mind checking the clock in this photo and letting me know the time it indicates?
9:13
